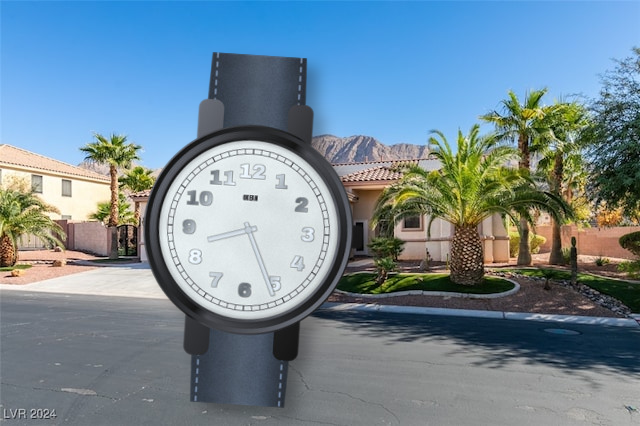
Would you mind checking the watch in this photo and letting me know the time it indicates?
8:26
